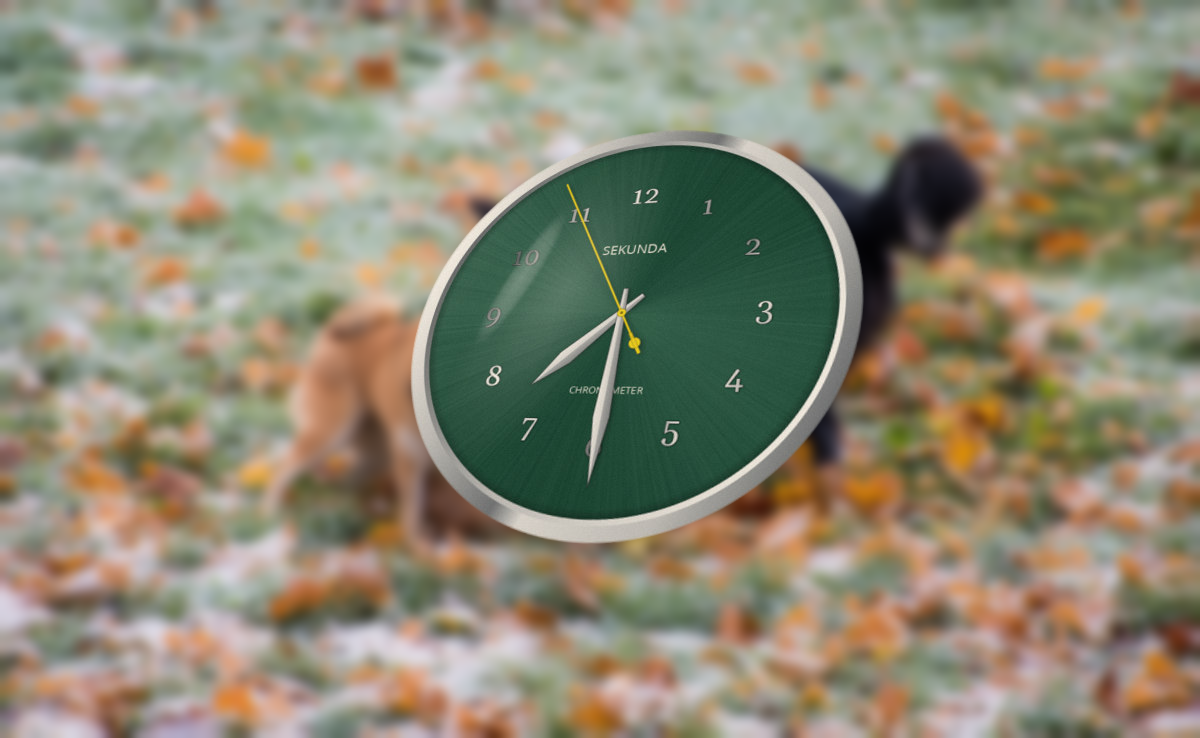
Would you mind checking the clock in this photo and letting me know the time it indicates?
7:29:55
